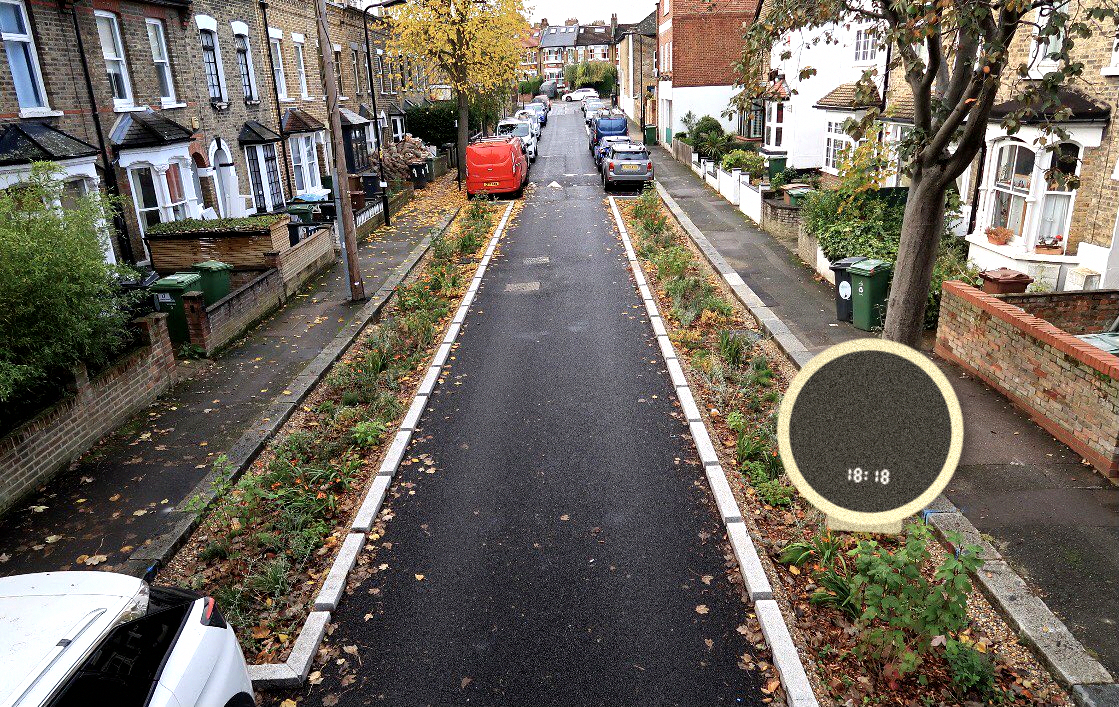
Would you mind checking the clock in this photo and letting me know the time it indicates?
18:18
